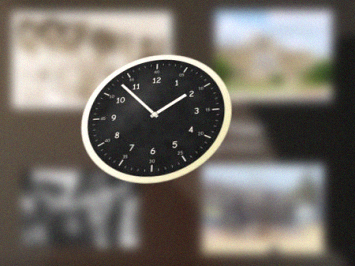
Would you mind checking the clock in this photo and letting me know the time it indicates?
1:53
